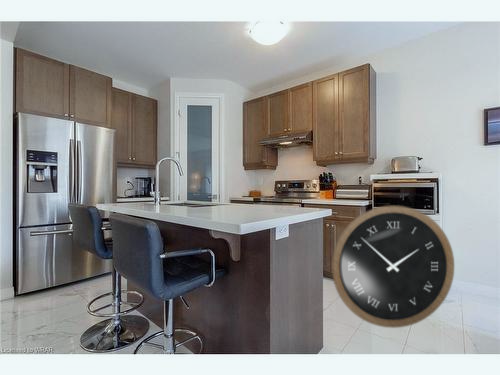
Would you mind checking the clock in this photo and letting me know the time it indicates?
1:52
